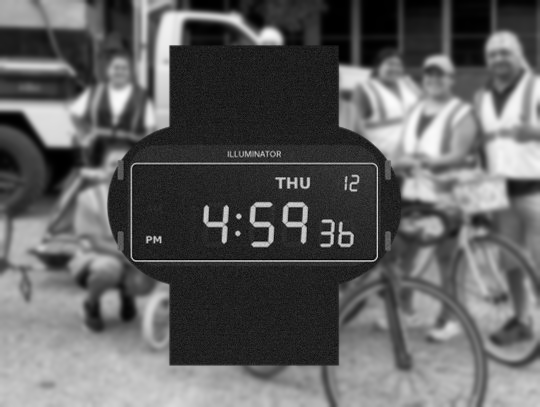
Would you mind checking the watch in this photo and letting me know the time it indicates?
4:59:36
